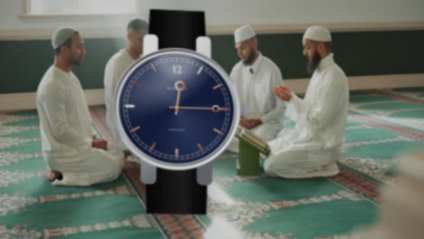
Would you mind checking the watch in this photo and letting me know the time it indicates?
12:15
